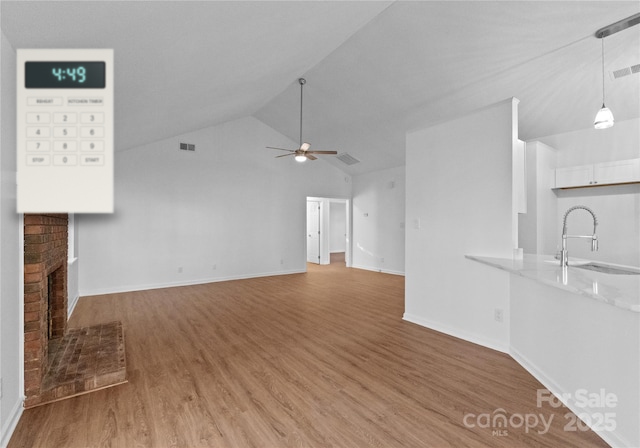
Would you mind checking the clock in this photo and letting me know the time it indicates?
4:49
